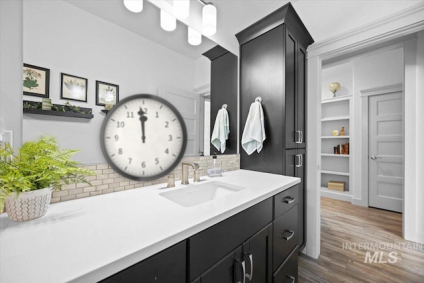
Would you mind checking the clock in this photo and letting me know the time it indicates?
11:59
